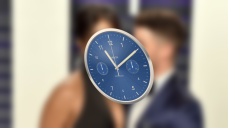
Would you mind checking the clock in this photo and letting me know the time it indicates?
11:10
